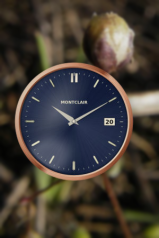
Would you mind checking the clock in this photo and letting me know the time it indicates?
10:10
